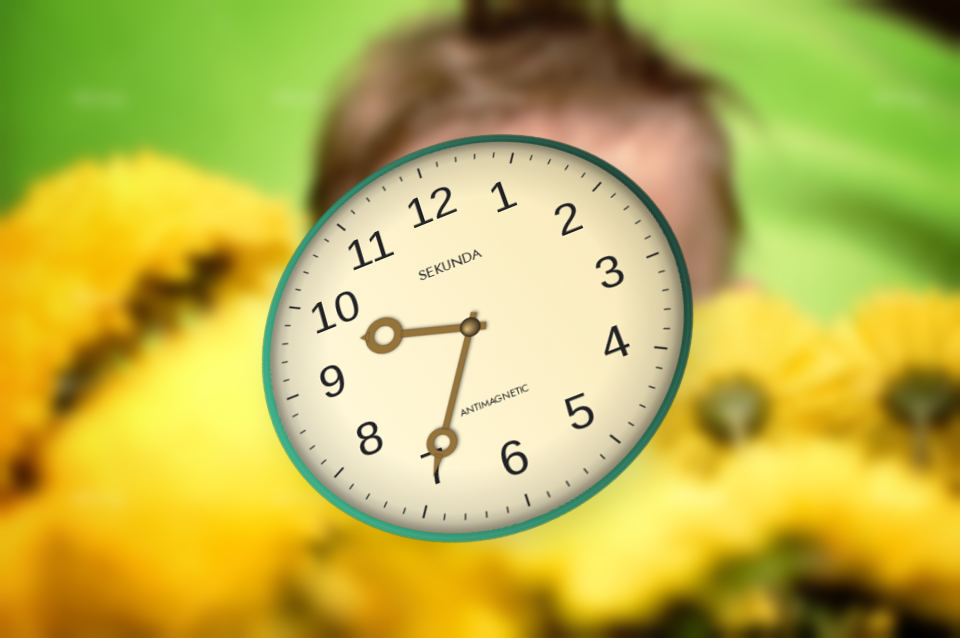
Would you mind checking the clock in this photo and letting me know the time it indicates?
9:35
